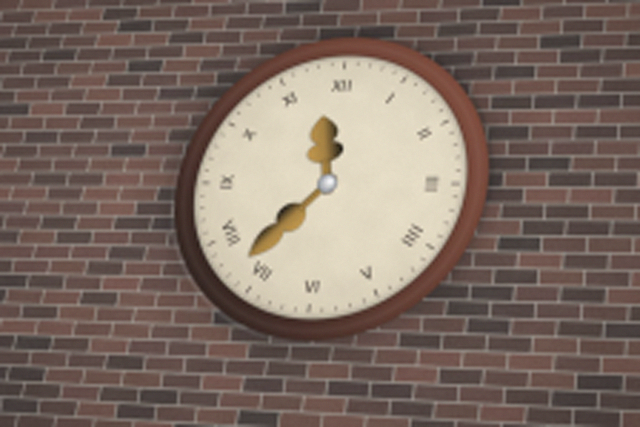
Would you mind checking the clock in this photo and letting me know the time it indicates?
11:37
